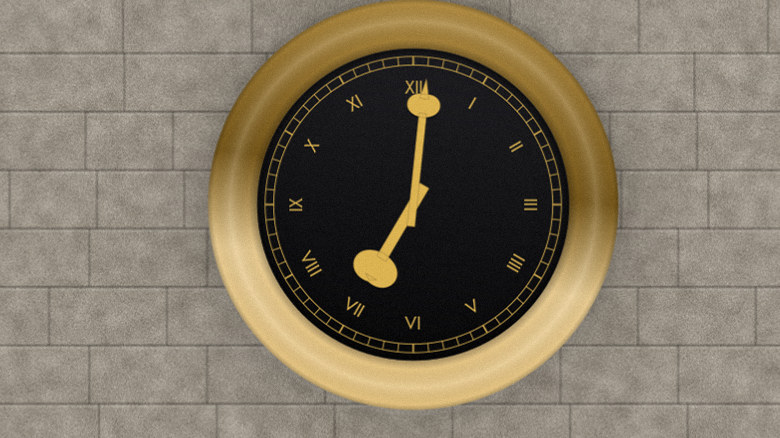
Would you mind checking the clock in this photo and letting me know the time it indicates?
7:01
